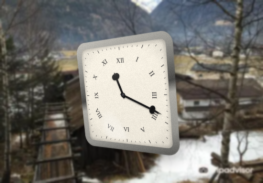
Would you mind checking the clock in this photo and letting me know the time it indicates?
11:19
